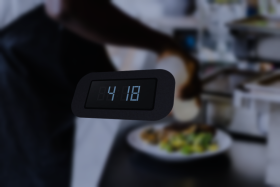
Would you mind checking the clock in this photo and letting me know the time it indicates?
4:18
